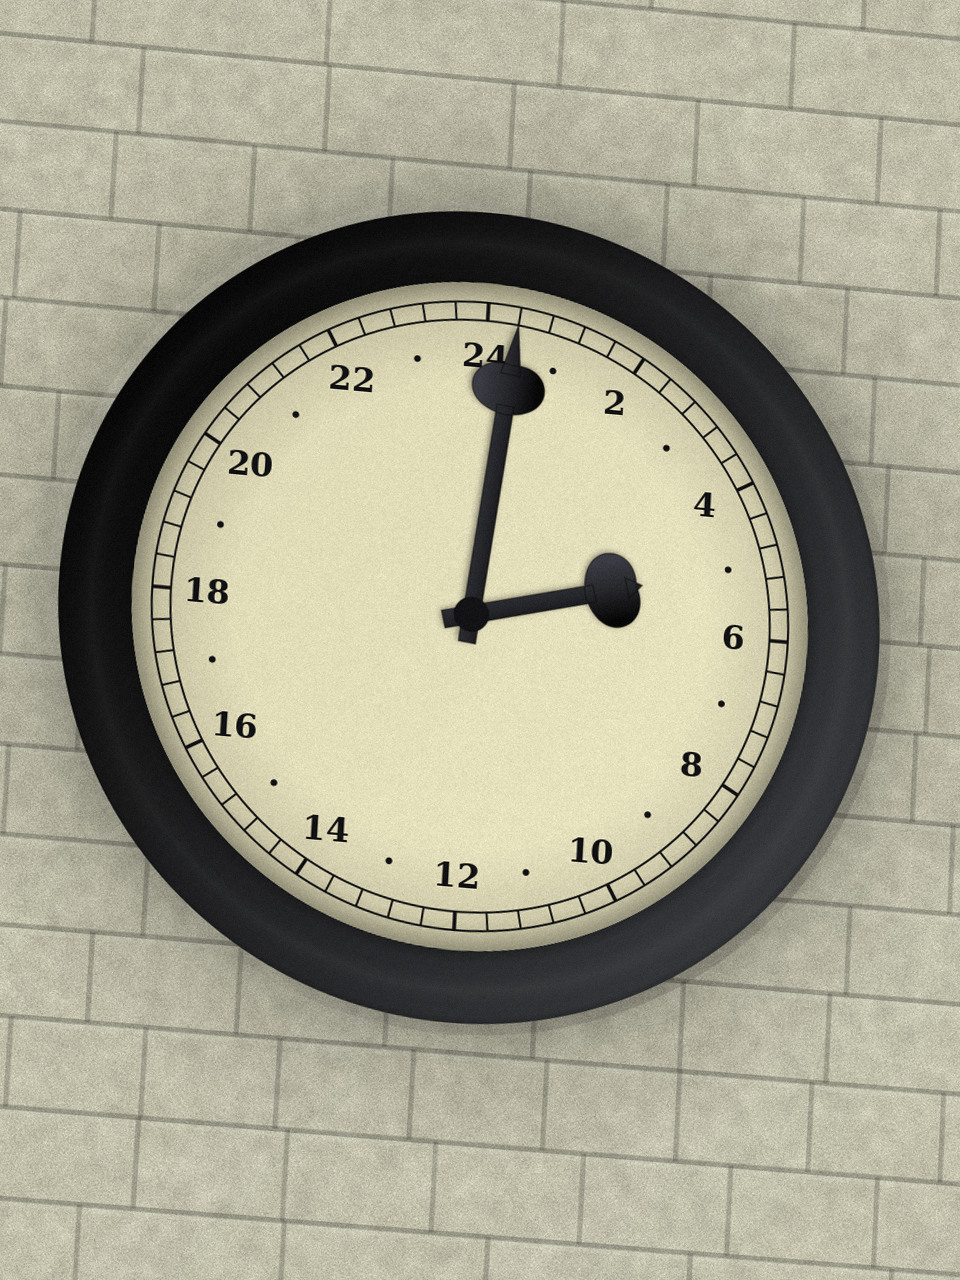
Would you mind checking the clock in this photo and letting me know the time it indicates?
5:01
